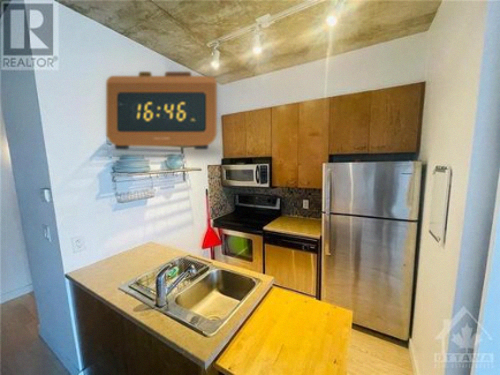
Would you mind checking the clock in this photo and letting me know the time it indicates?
16:46
